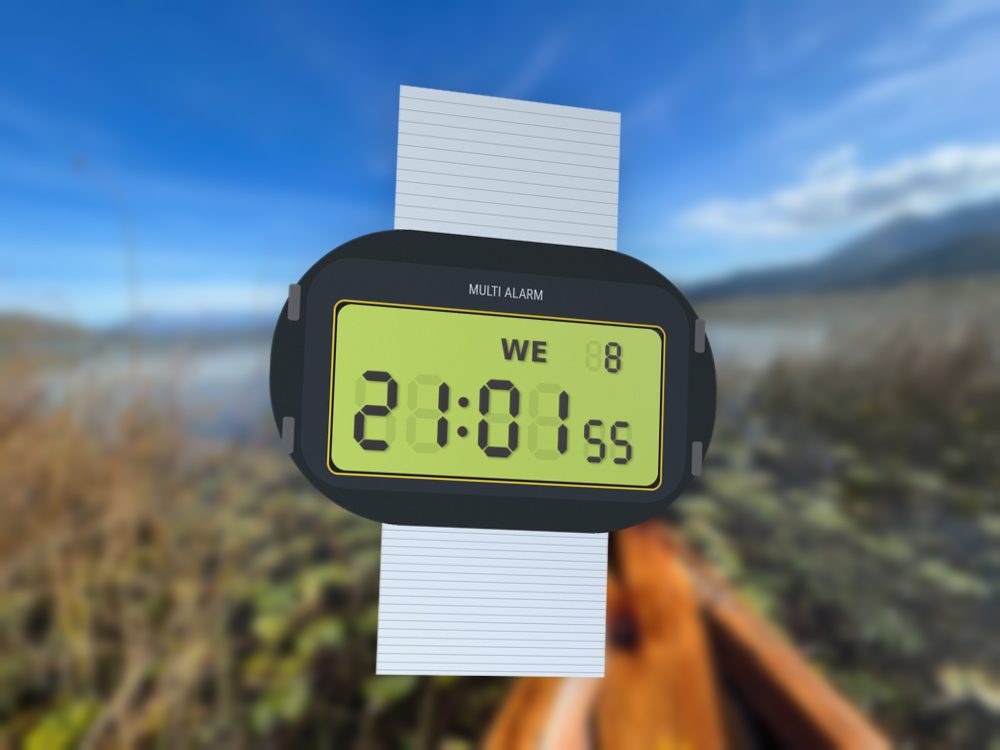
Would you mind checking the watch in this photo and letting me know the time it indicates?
21:01:55
